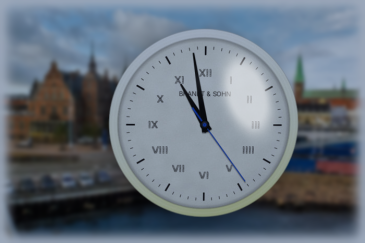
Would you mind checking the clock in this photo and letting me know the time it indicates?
10:58:24
